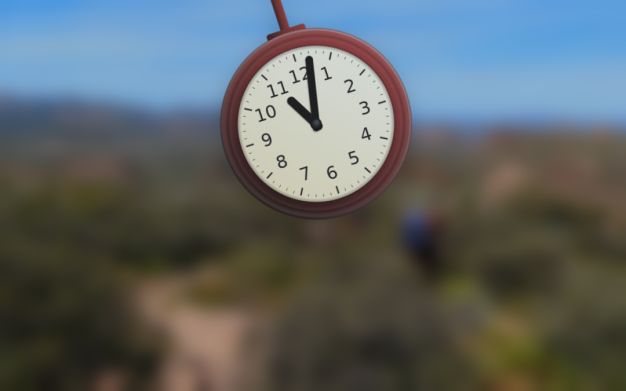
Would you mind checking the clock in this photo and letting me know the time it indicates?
11:02
